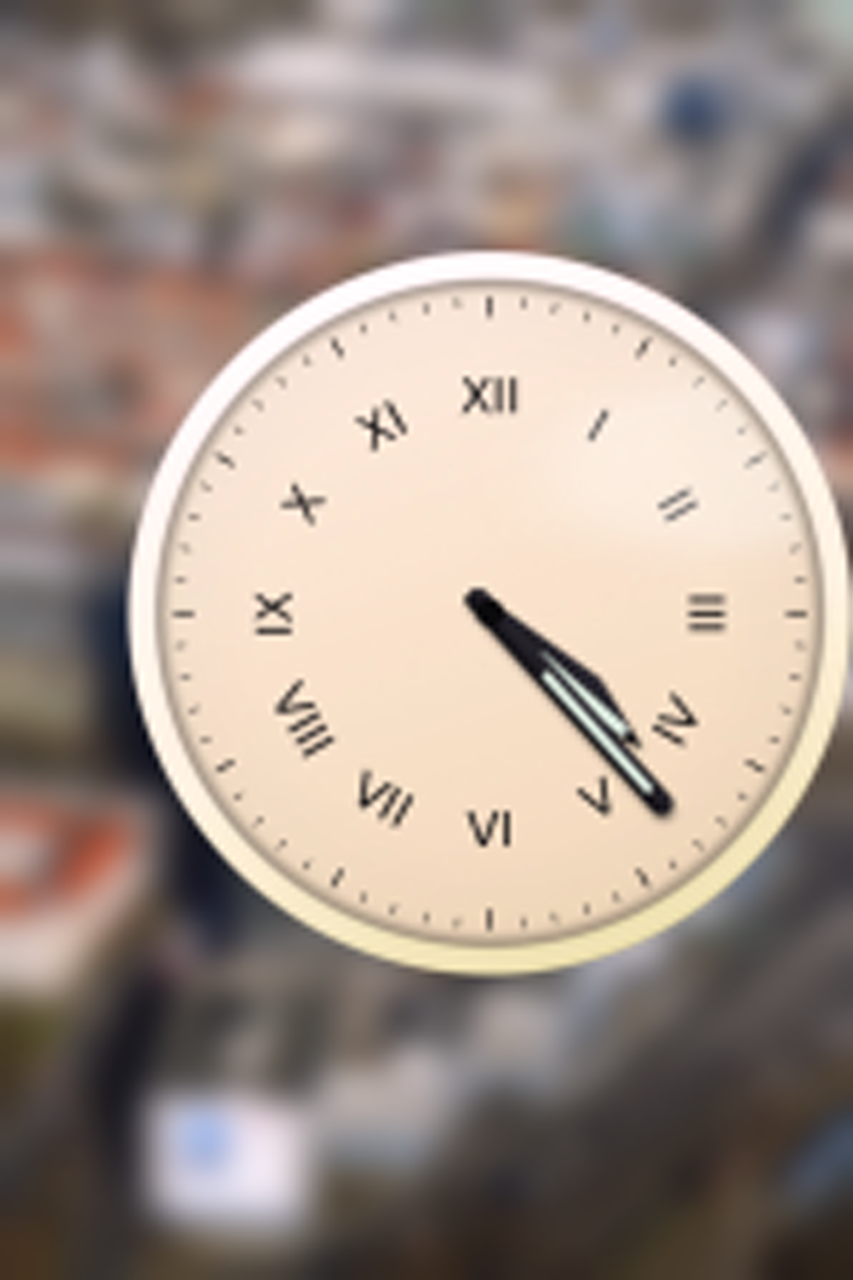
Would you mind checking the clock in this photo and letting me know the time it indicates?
4:23
